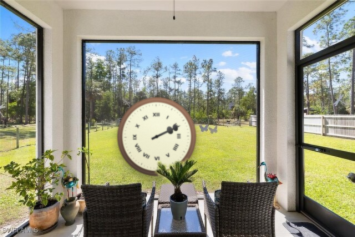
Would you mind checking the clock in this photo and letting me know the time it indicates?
2:11
